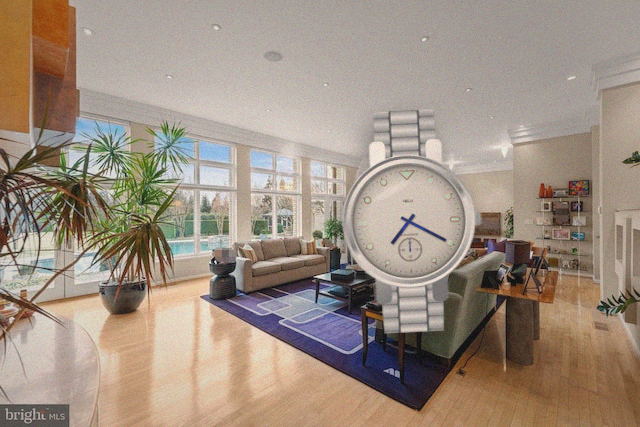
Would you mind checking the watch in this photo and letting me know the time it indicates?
7:20
